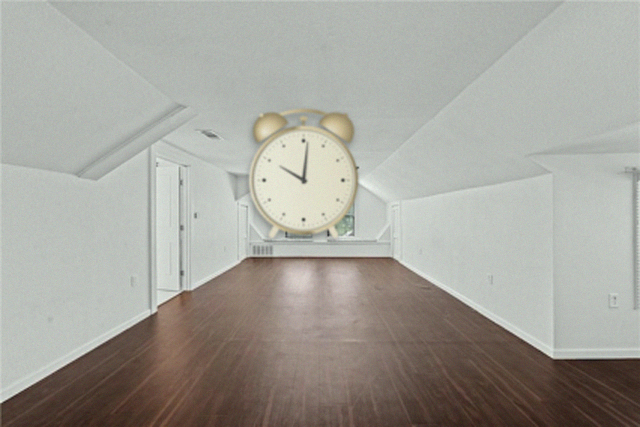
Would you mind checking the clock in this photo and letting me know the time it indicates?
10:01
